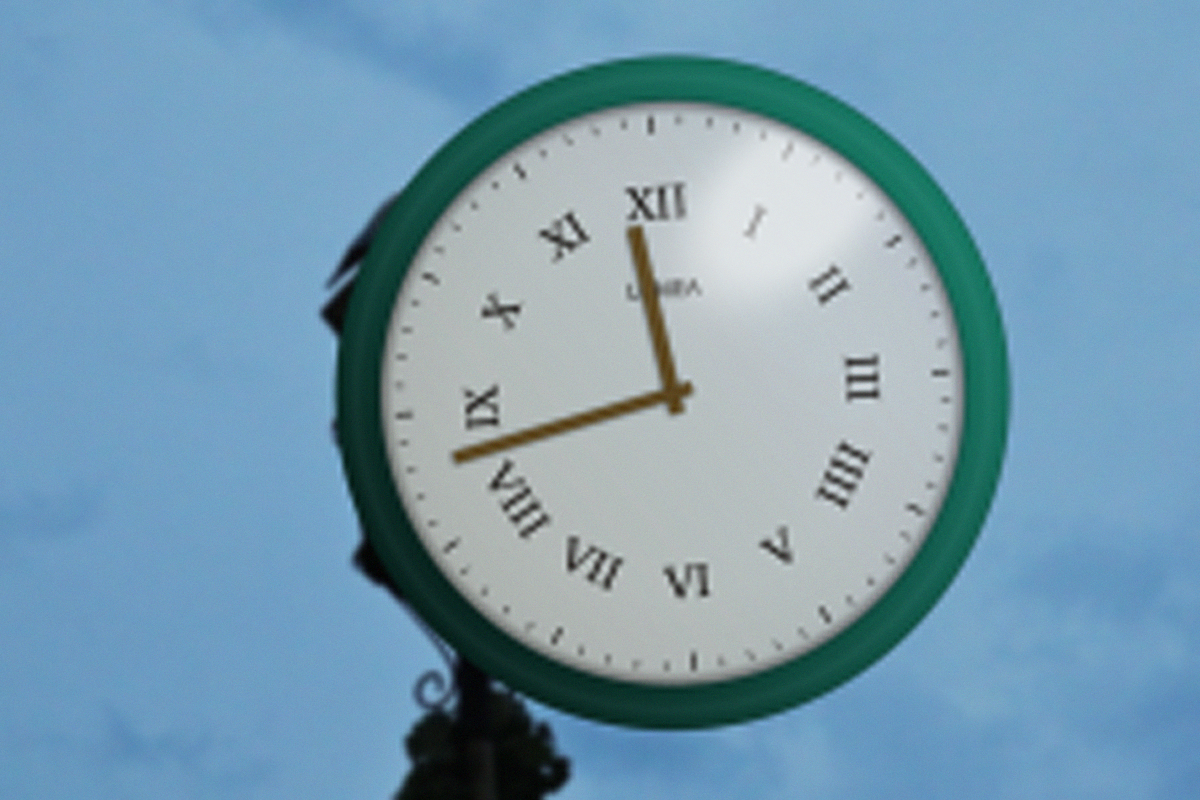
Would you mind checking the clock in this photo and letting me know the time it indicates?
11:43
